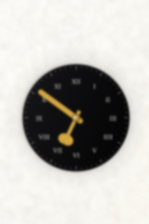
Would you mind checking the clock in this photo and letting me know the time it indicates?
6:51
